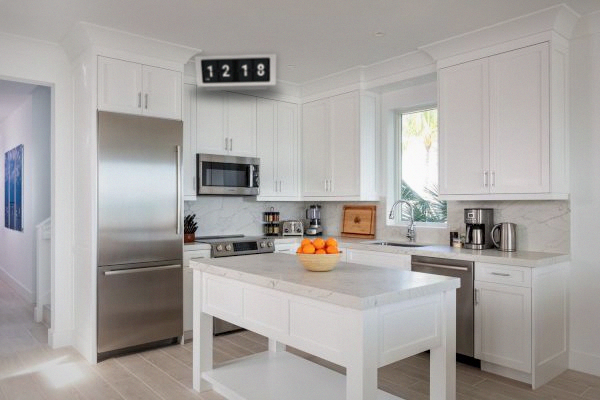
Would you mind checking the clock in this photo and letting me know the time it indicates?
12:18
